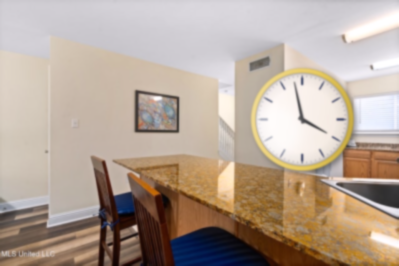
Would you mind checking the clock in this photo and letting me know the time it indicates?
3:58
